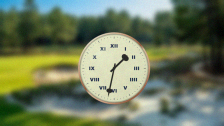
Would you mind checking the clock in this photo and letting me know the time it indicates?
1:32
